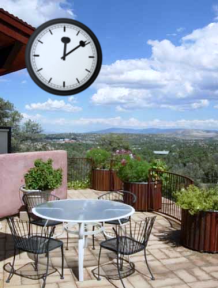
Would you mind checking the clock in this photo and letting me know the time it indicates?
12:09
